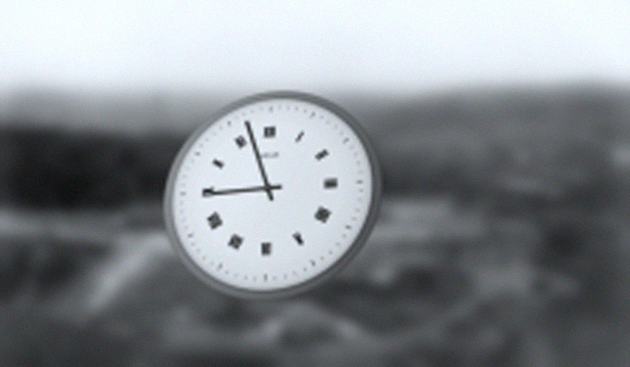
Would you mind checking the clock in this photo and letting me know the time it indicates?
8:57
